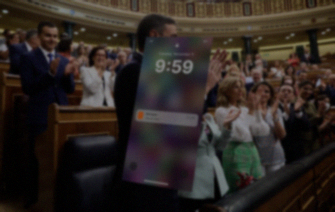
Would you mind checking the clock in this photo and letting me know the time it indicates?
9:59
